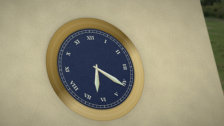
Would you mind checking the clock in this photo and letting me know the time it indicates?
6:21
